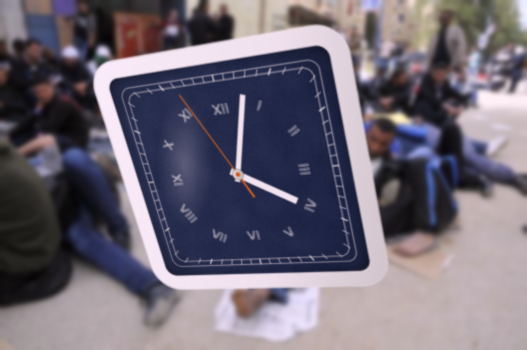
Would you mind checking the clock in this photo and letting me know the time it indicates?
4:02:56
